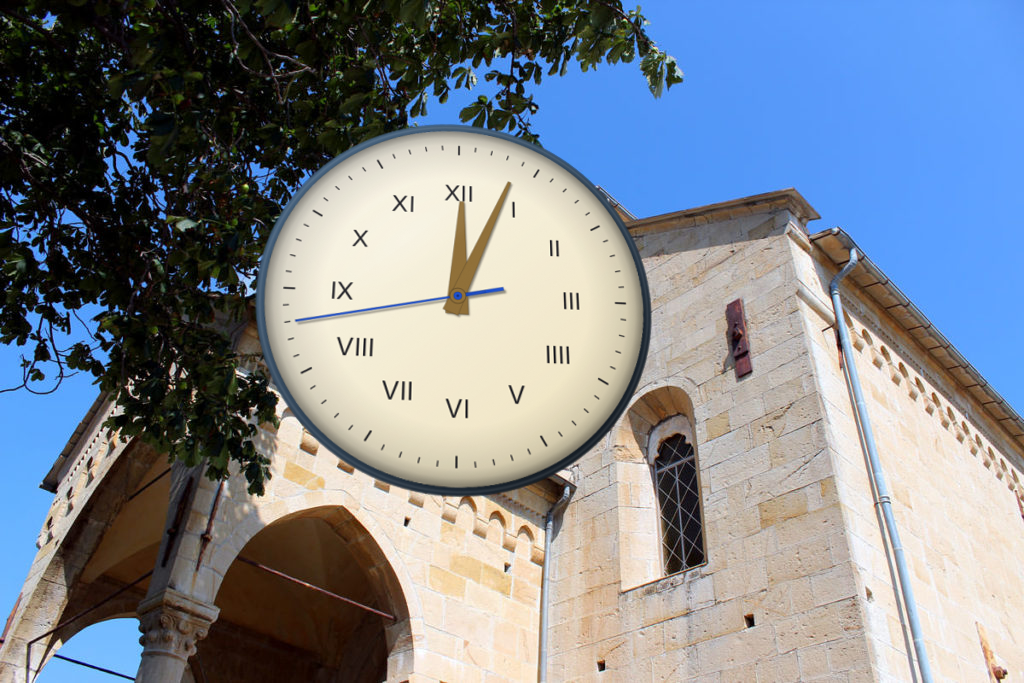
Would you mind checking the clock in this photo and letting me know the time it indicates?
12:03:43
